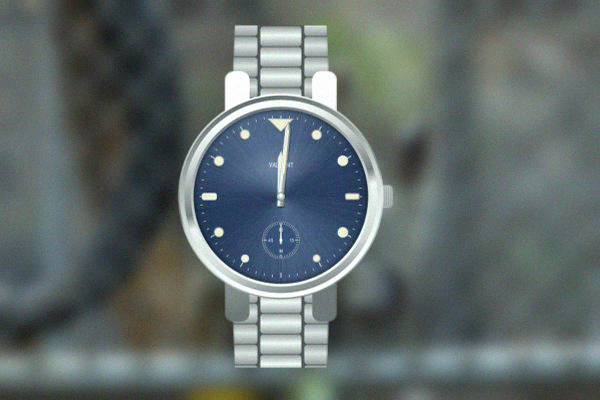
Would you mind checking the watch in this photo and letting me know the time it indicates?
12:01
